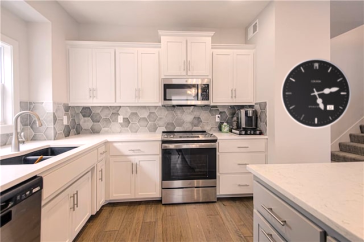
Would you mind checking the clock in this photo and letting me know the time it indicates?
5:13
